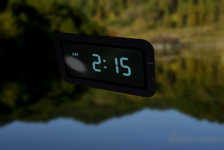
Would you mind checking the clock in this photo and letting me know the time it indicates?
2:15
